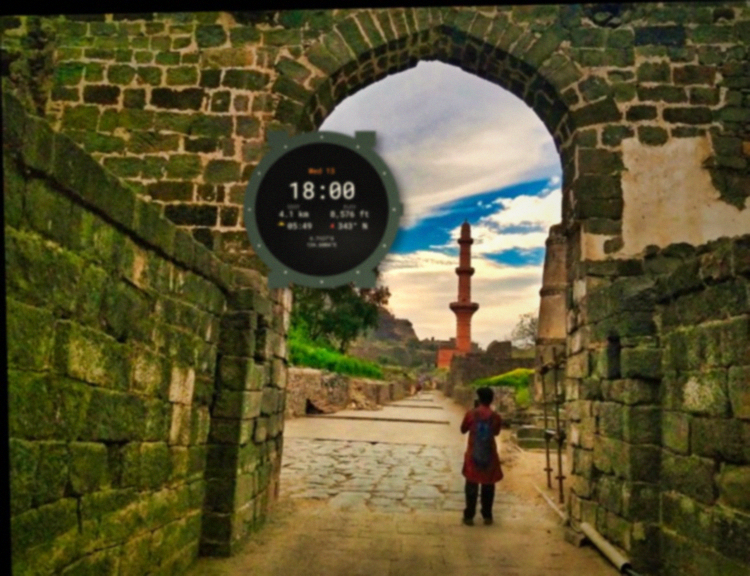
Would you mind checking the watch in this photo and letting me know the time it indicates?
18:00
